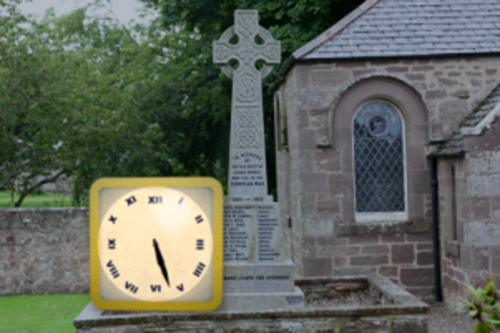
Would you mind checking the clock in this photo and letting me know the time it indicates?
5:27
